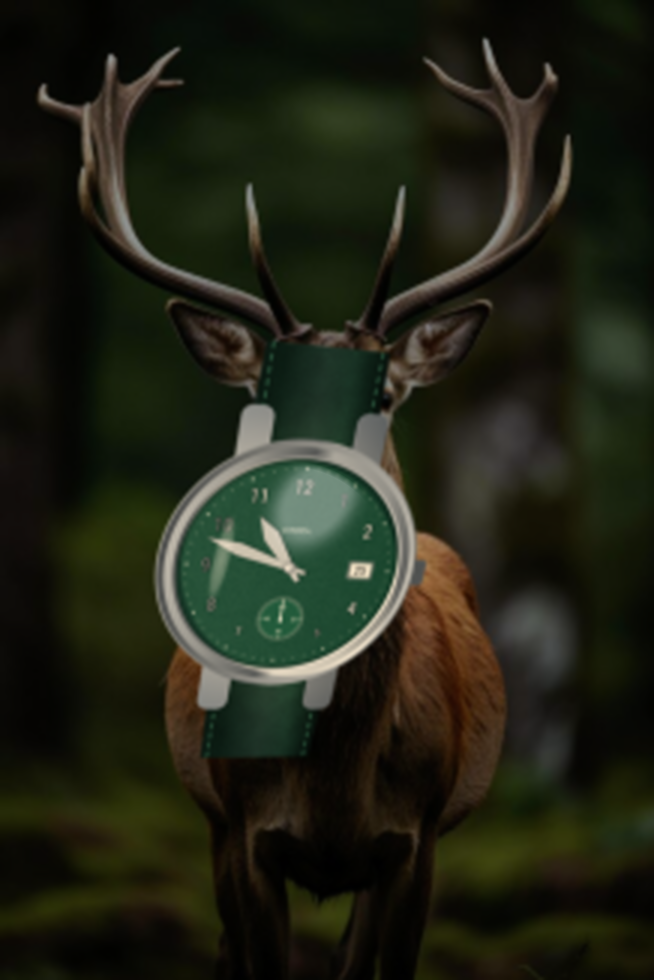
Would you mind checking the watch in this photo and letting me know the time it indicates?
10:48
